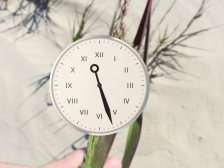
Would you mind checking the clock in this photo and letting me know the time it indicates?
11:27
